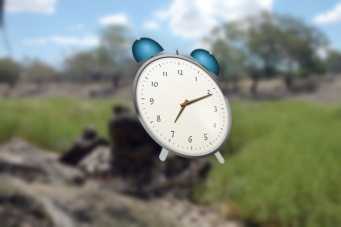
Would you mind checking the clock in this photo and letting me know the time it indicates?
7:11
